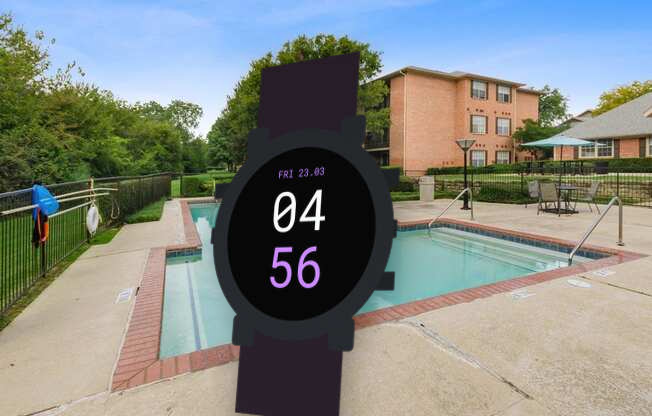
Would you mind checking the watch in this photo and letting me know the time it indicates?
4:56
